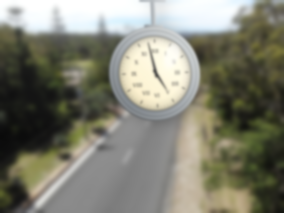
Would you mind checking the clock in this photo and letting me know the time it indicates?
4:58
